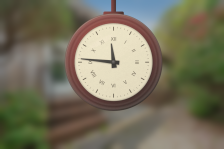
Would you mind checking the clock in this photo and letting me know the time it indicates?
11:46
